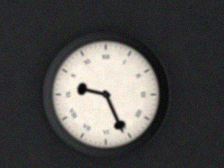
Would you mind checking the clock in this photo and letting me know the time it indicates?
9:26
